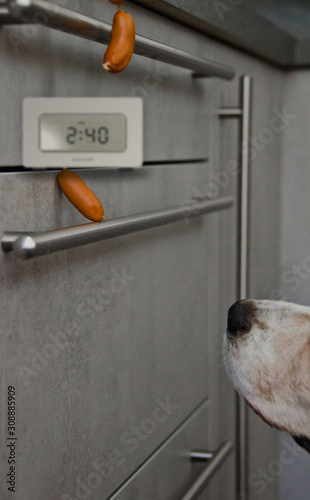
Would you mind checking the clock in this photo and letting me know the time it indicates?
2:40
